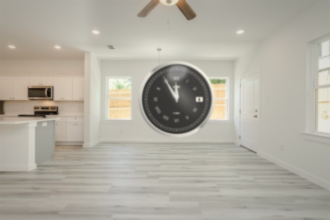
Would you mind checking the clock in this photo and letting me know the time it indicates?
11:55
